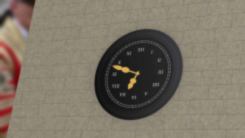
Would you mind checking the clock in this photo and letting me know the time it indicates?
6:48
